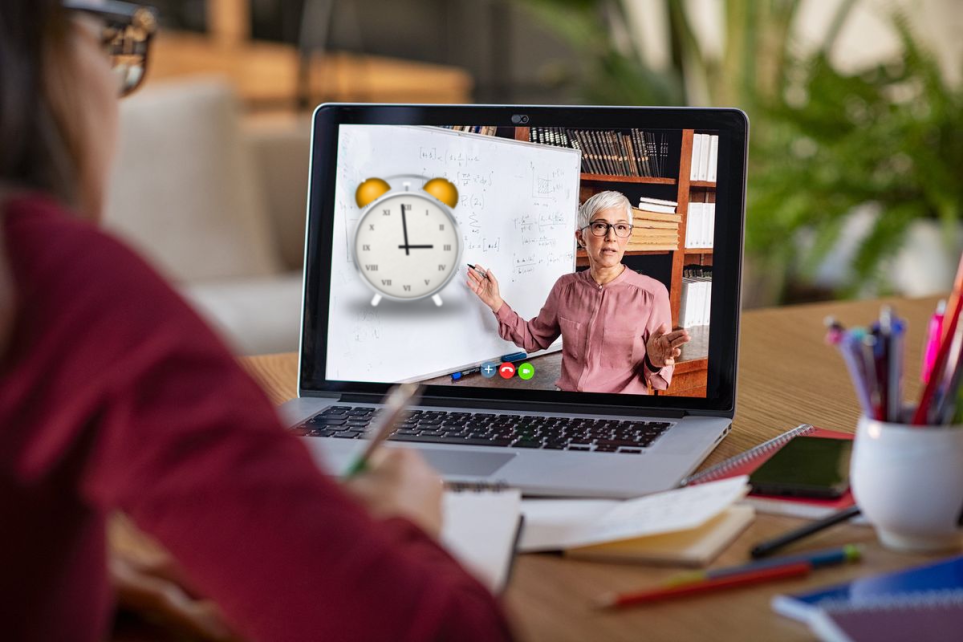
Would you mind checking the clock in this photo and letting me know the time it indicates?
2:59
